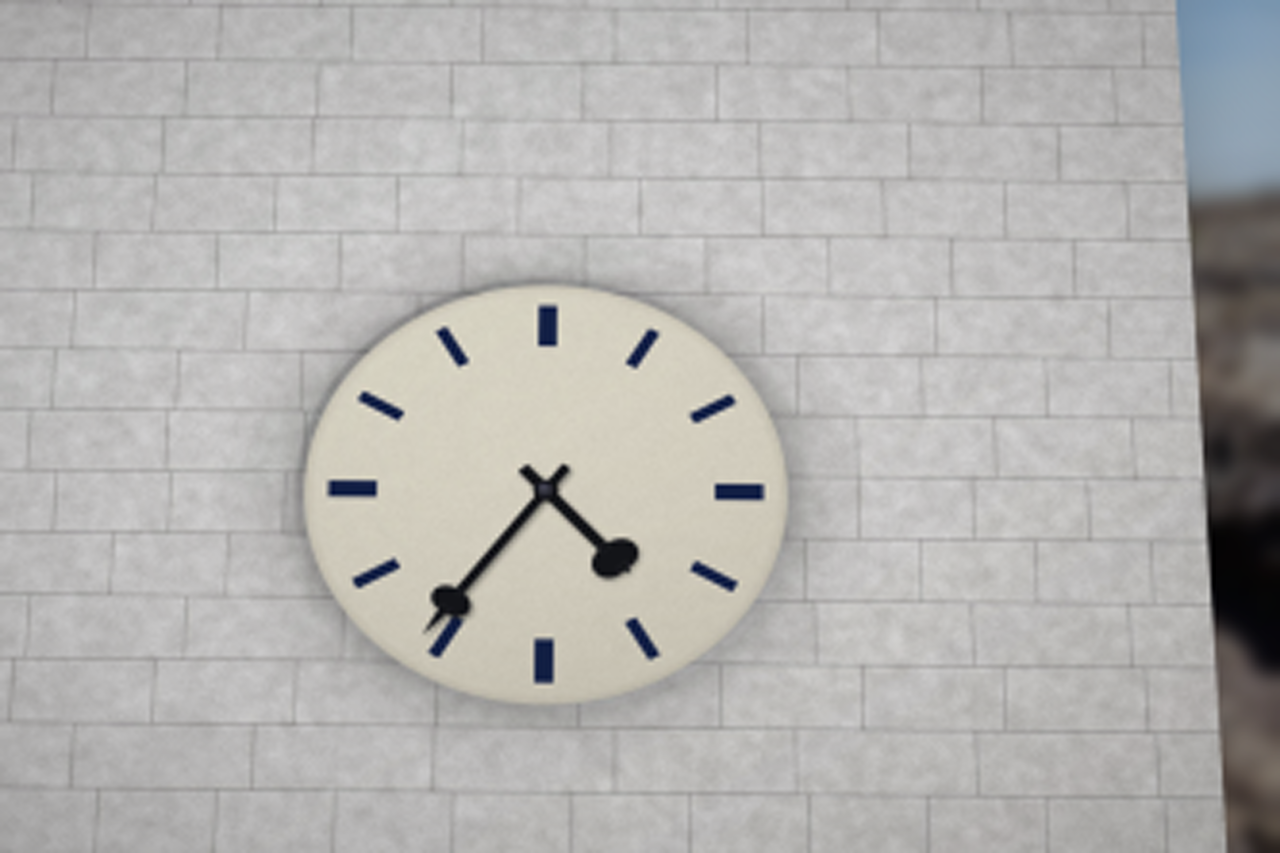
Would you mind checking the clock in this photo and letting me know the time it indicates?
4:36
